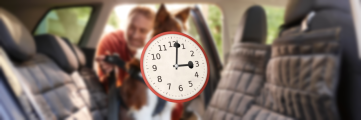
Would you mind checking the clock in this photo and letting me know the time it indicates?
3:02
